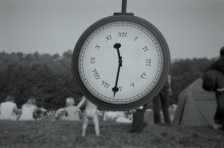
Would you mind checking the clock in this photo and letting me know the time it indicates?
11:31
